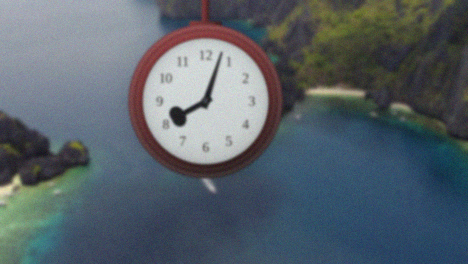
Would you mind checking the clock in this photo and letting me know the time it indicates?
8:03
